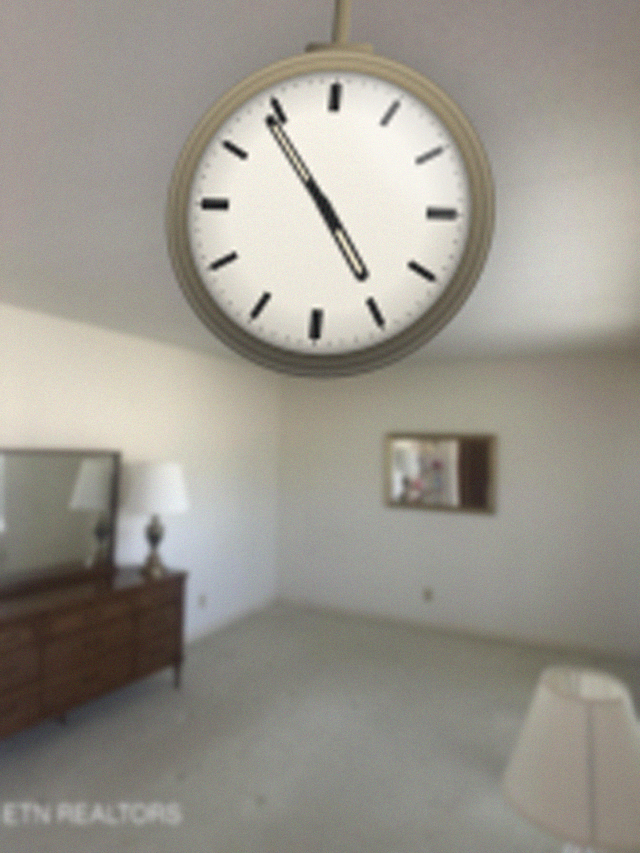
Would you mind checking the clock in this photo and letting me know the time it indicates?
4:54
